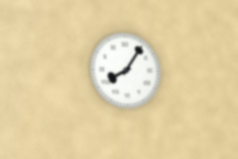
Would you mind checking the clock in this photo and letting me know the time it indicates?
8:06
